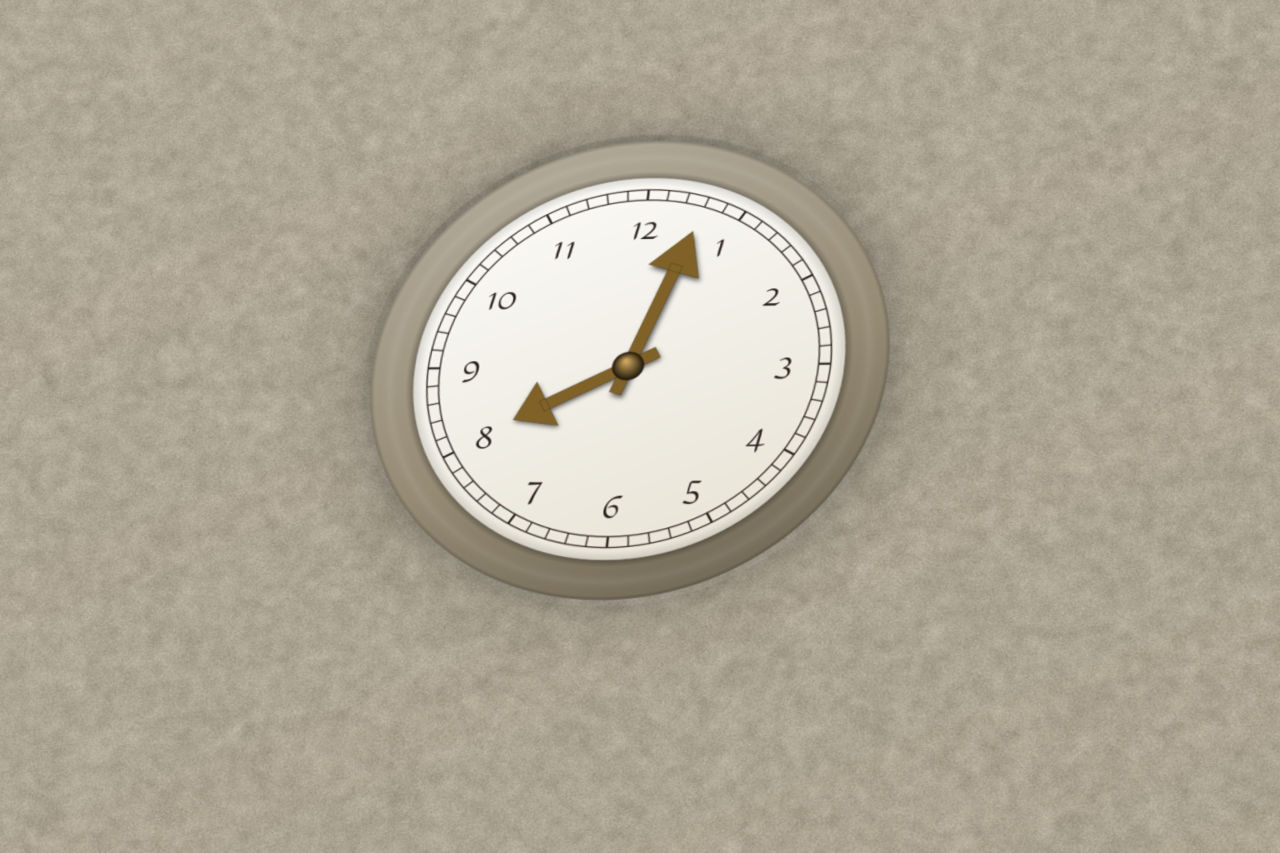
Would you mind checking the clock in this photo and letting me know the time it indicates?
8:03
